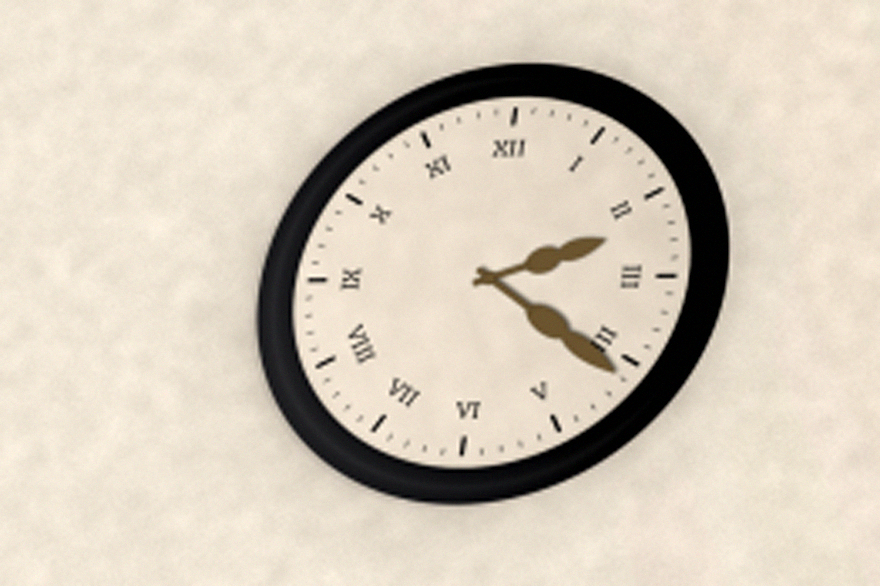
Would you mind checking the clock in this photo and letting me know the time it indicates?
2:21
